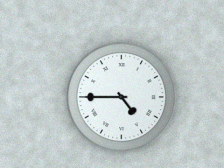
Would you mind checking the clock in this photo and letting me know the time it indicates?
4:45
